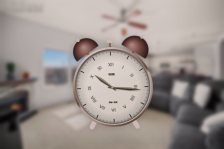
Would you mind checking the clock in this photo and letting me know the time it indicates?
10:16
